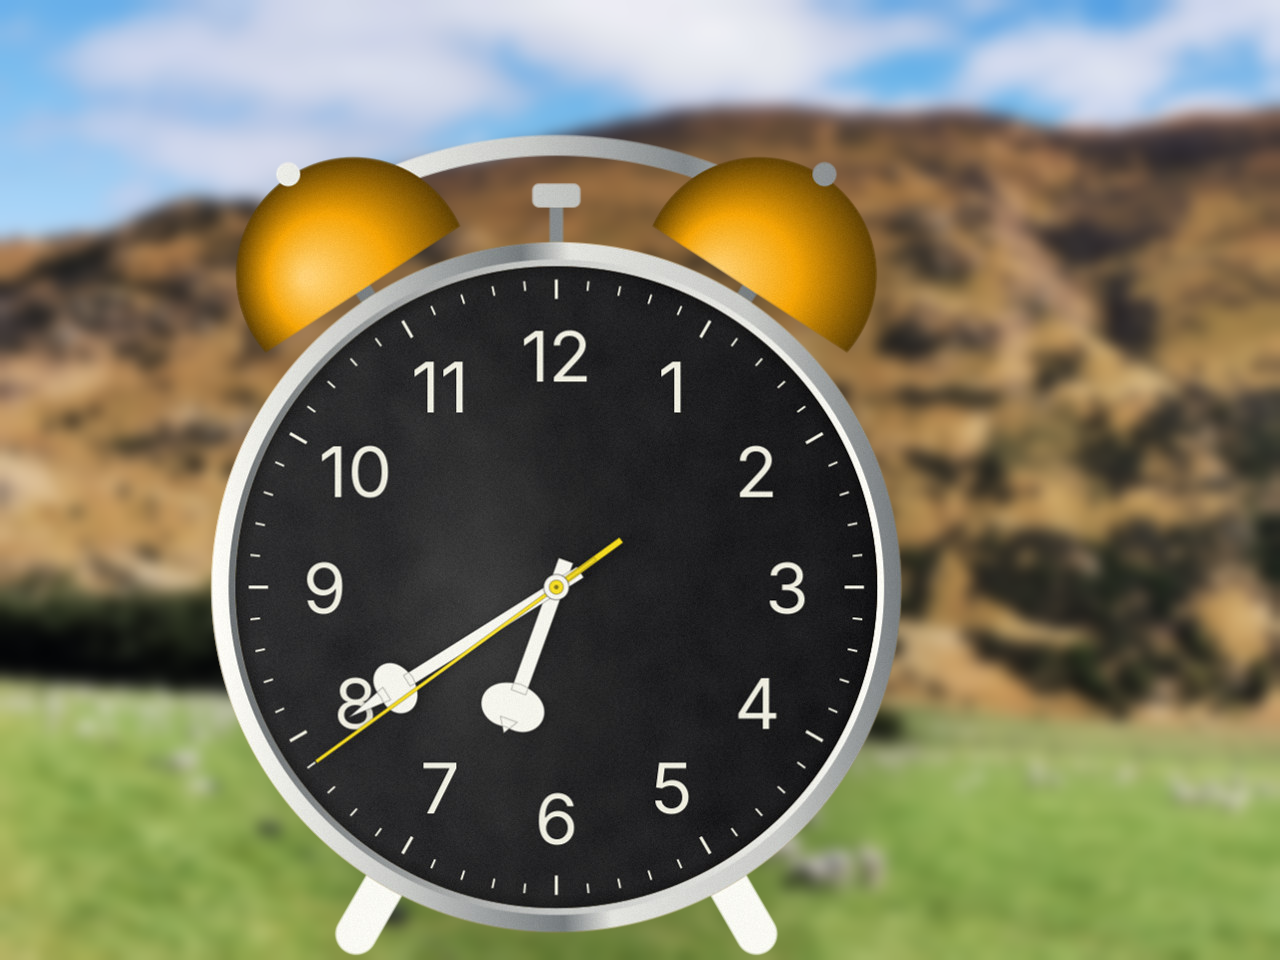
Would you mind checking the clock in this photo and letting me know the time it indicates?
6:39:39
